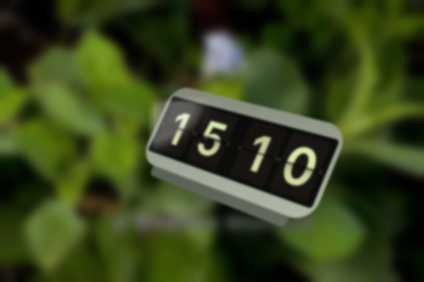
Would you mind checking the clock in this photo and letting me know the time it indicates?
15:10
